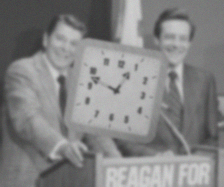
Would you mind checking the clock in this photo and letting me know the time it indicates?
12:48
